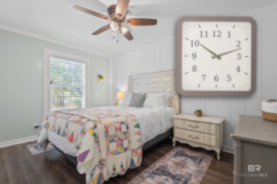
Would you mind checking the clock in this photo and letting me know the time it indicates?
10:12
